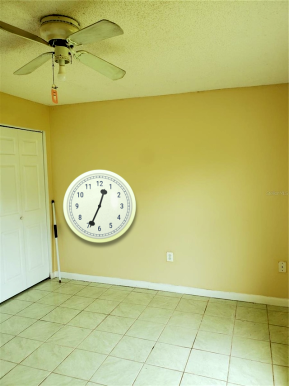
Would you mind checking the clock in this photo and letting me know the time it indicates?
12:34
